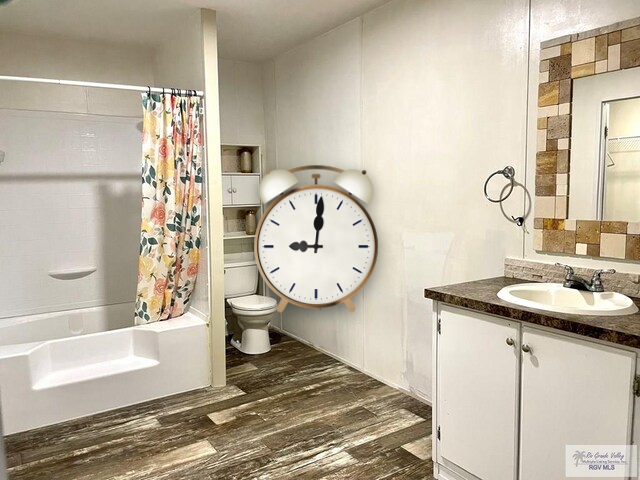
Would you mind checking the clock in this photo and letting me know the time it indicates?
9:01
